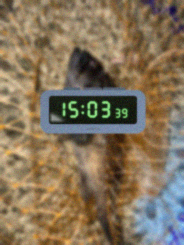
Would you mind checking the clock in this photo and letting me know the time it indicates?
15:03:39
